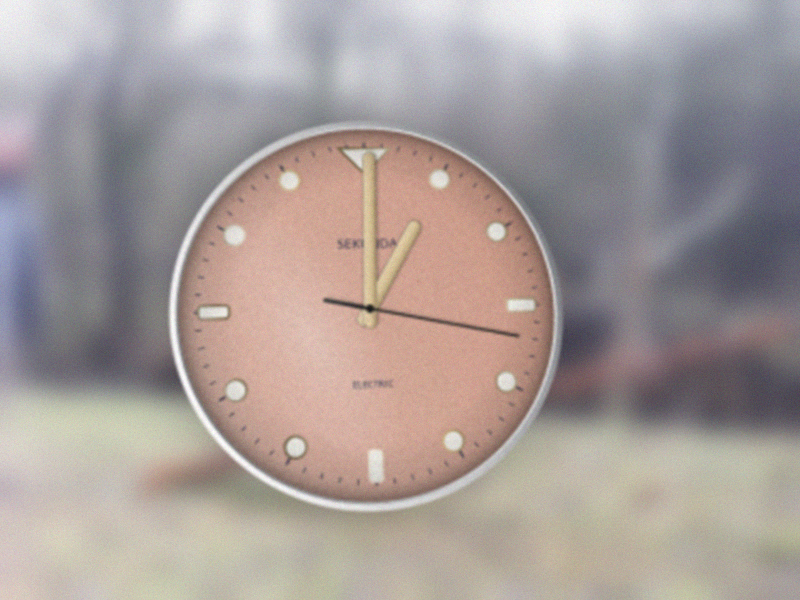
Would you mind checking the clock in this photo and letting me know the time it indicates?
1:00:17
